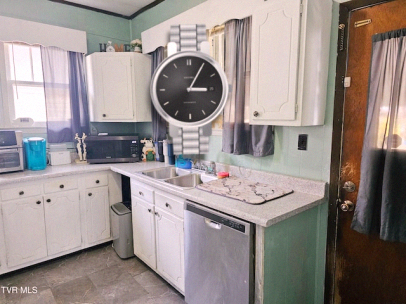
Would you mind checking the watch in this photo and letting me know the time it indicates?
3:05
